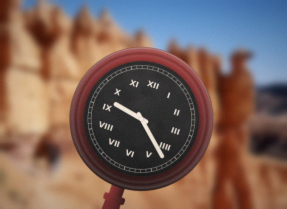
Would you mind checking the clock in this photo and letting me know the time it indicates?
9:22
